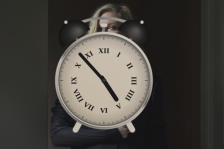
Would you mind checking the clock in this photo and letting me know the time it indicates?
4:53
